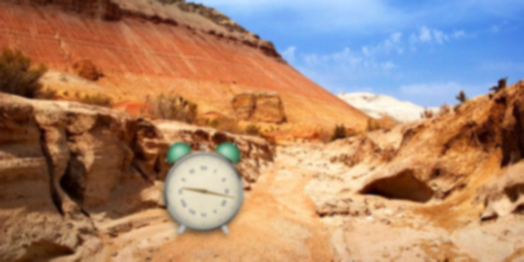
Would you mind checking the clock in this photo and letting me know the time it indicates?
9:17
